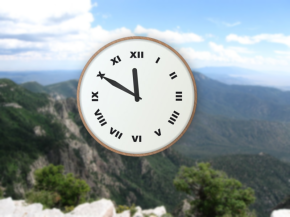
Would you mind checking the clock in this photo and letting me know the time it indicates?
11:50
